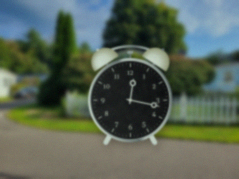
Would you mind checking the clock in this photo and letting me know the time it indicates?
12:17
